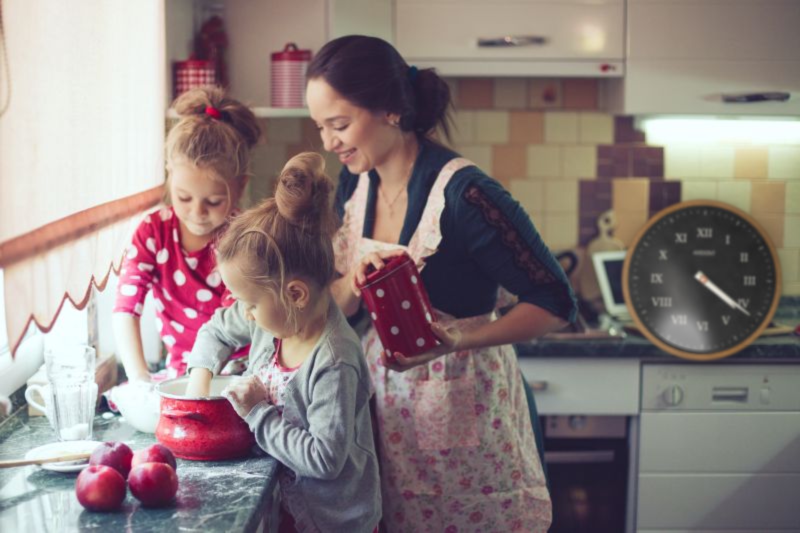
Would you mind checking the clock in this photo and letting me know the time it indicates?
4:21
